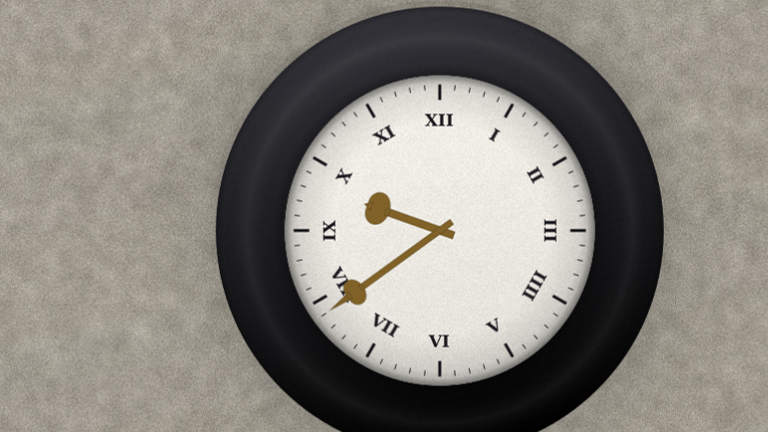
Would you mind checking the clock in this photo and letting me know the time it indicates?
9:39
